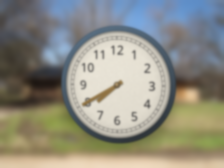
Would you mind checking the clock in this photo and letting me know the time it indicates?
7:40
